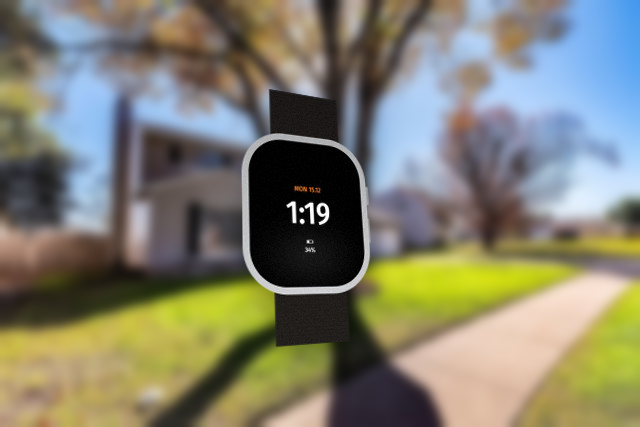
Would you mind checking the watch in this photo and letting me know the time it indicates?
1:19
